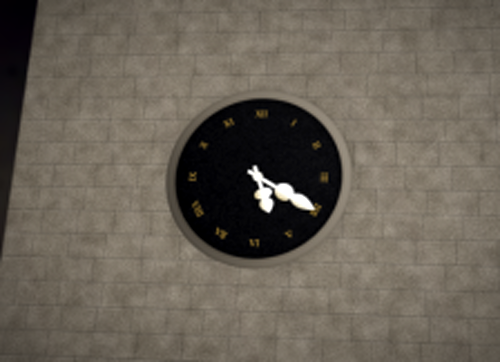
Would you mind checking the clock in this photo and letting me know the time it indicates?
5:20
